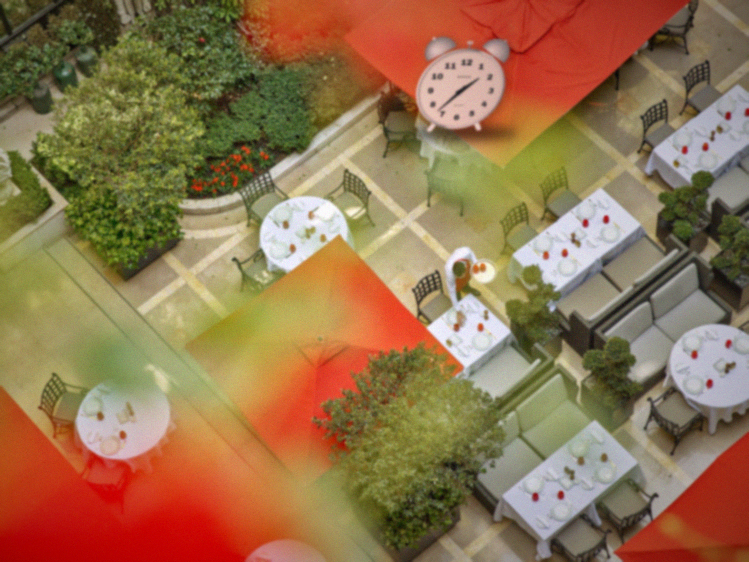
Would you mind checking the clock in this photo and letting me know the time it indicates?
1:37
